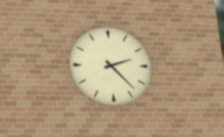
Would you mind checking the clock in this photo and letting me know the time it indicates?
2:23
